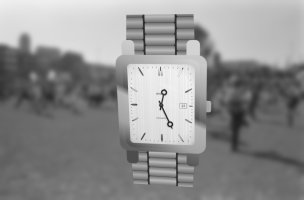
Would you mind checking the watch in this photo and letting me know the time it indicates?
12:26
